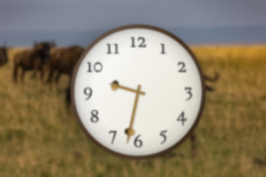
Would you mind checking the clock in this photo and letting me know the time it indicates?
9:32
